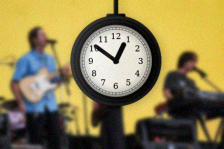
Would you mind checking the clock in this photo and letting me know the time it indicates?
12:51
